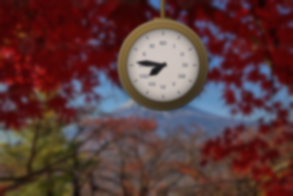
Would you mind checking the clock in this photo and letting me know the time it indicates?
7:46
